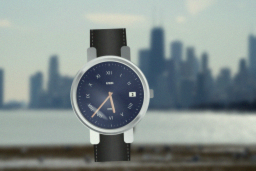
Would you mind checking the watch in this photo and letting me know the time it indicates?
5:37
